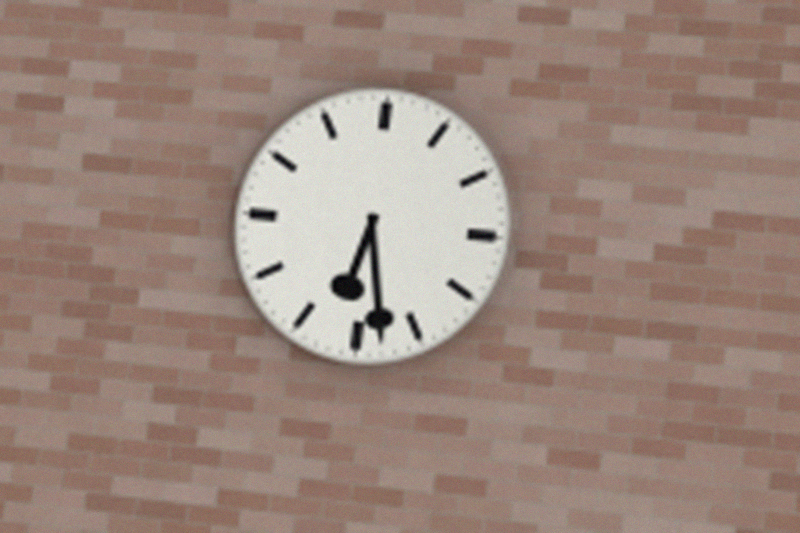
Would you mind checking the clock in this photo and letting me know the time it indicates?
6:28
